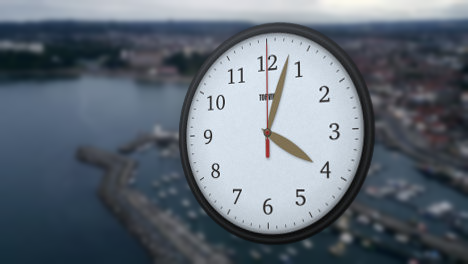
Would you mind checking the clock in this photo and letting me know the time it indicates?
4:03:00
